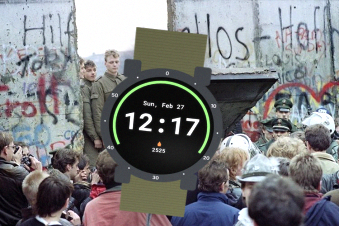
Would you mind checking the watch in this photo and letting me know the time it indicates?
12:17
